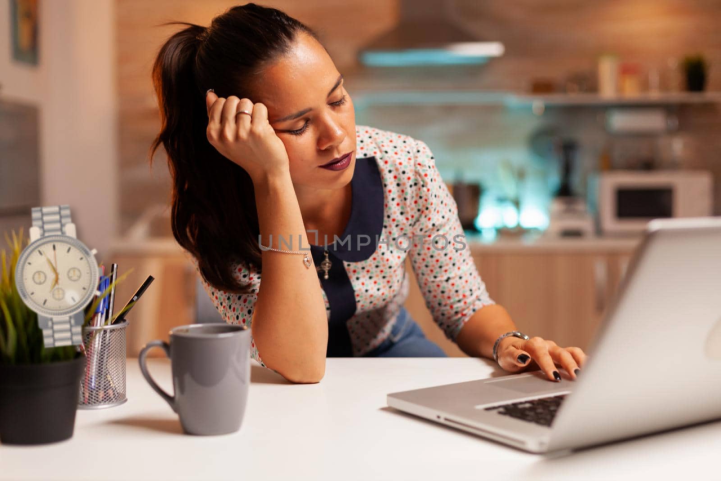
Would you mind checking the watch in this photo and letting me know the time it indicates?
6:56
